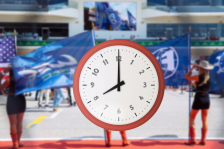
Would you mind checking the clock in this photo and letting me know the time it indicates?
8:00
